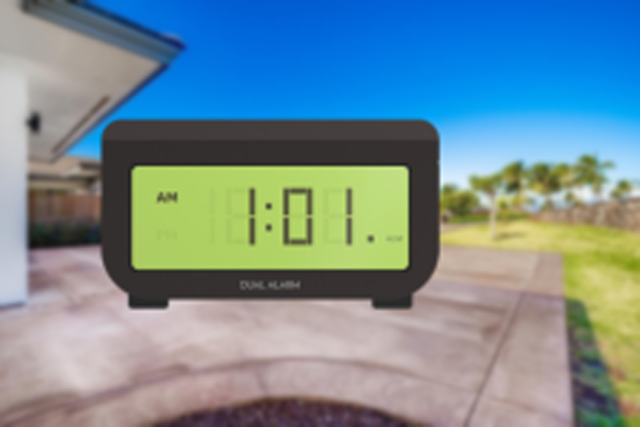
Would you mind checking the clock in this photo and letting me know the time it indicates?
1:01
